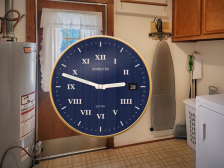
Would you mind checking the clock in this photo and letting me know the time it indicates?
2:48
